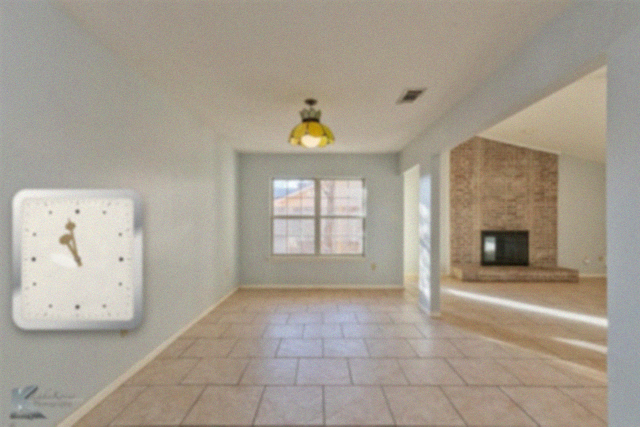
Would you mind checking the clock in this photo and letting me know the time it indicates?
10:58
